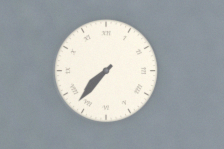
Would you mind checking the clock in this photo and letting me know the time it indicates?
7:37
